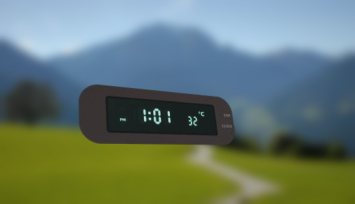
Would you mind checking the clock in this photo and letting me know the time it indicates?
1:01
